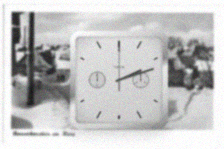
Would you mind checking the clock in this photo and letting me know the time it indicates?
2:12
